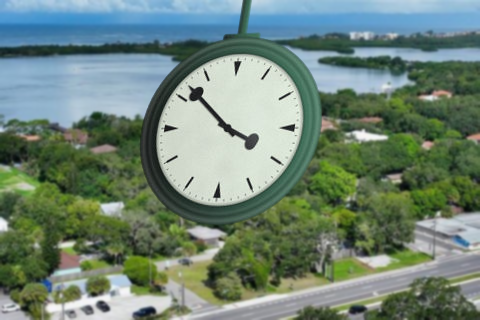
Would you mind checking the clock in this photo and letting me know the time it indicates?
3:52
